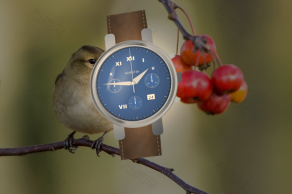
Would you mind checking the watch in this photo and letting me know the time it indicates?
1:46
